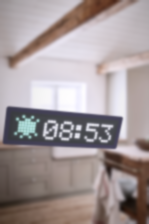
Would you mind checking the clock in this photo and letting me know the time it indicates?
8:53
